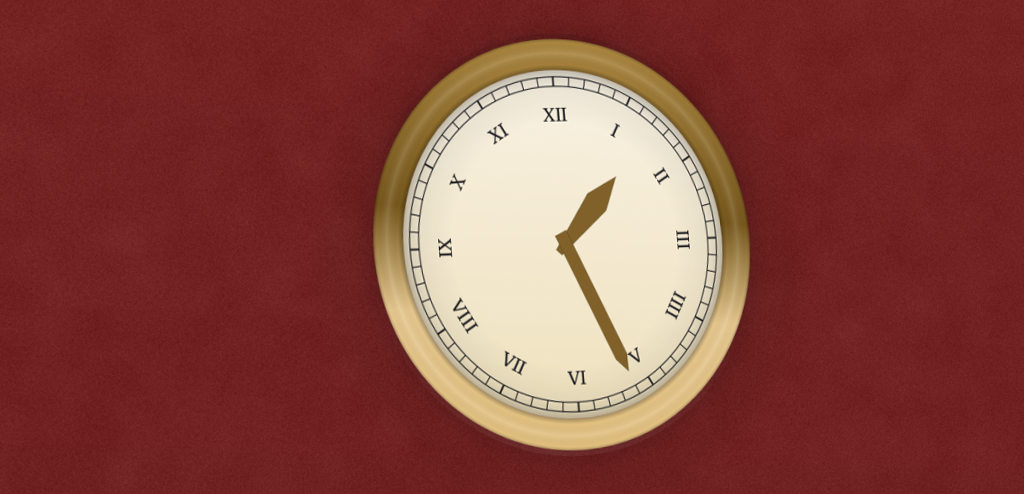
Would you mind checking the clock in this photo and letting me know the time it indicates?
1:26
